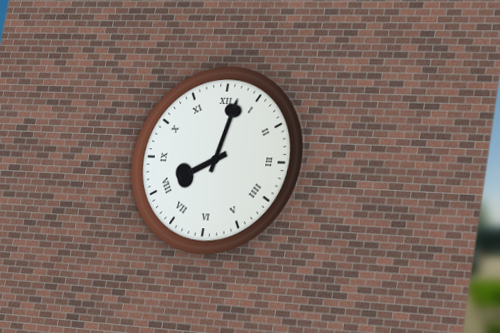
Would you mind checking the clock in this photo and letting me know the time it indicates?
8:02
